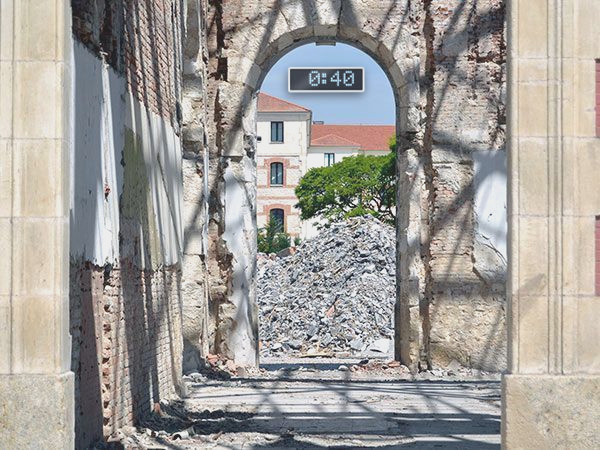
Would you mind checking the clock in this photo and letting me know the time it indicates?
0:40
